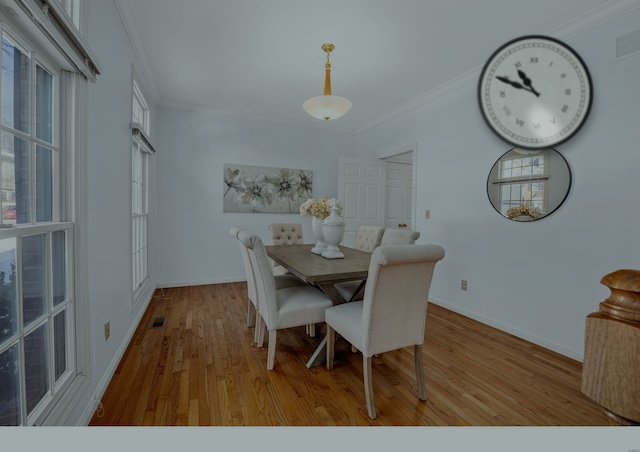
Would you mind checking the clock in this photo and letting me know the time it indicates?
10:49
